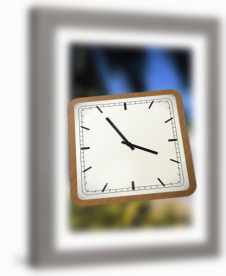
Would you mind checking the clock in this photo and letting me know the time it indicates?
3:55
